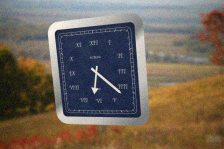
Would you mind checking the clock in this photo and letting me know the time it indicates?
6:22
